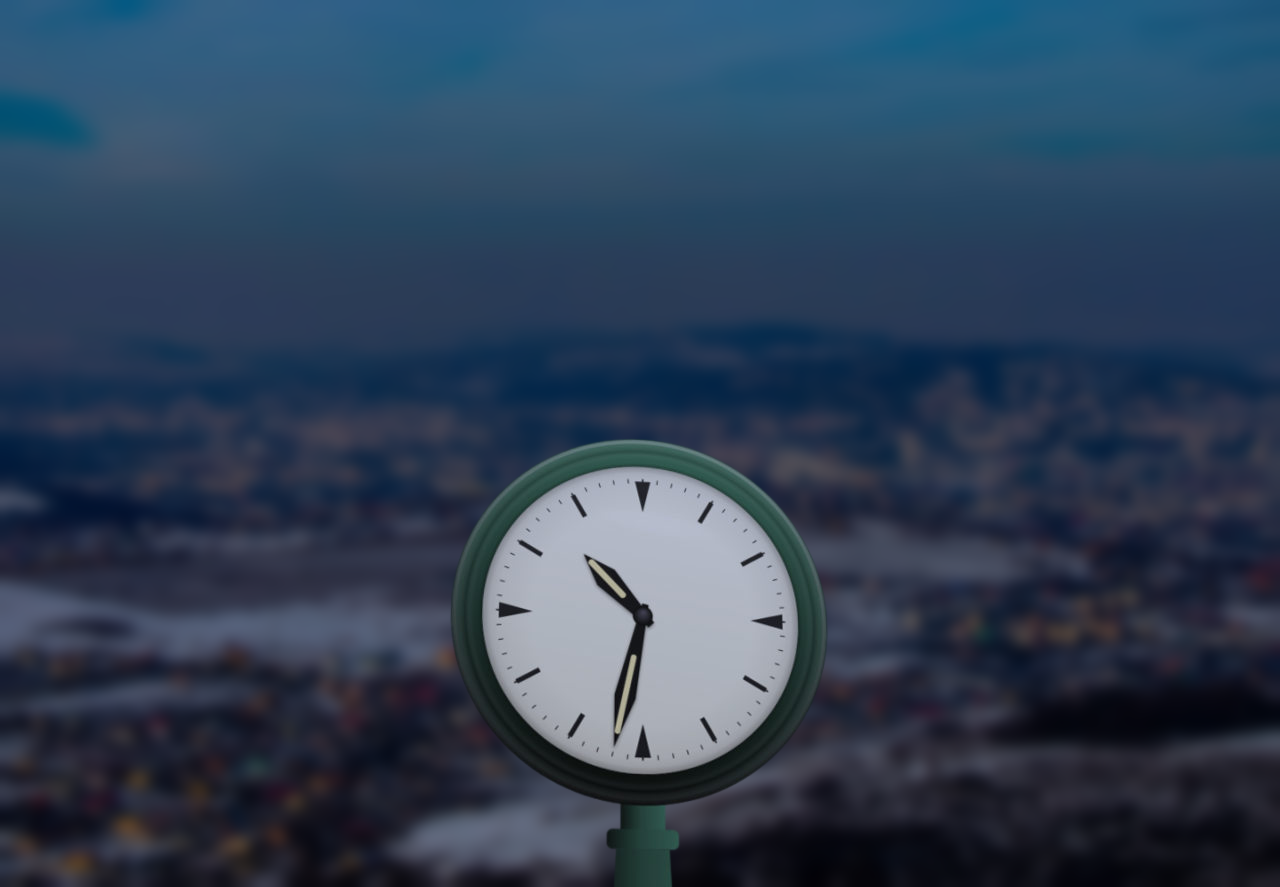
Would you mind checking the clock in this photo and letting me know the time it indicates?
10:32
